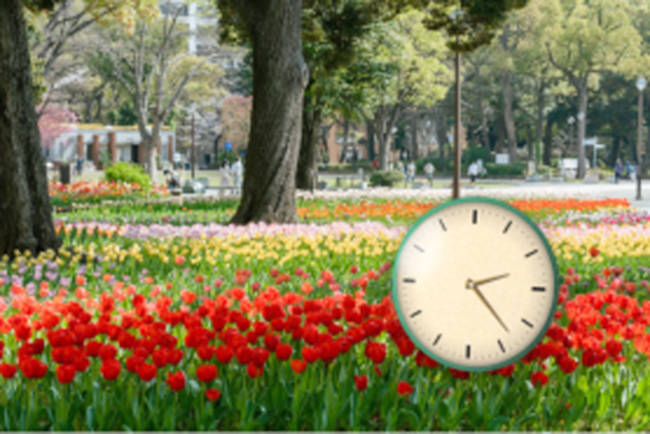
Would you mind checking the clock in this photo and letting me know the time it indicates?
2:23
